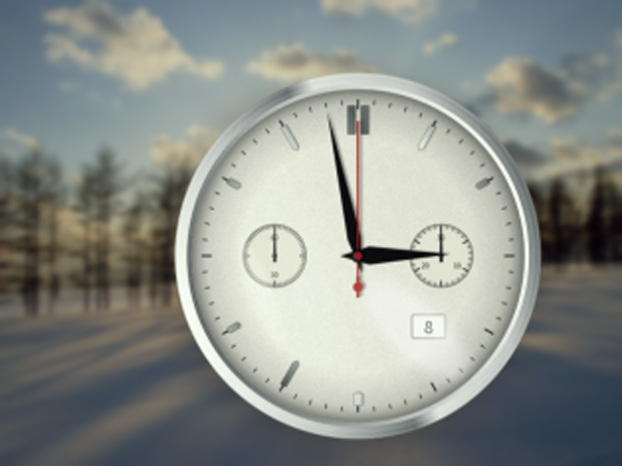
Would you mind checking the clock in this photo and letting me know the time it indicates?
2:58
